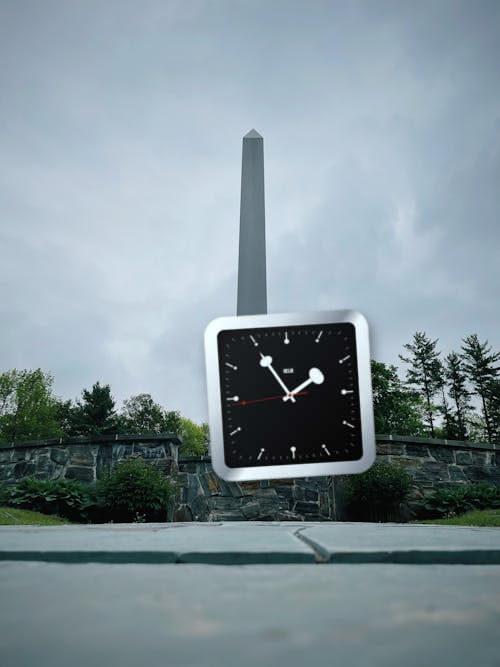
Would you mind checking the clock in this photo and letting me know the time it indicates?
1:54:44
